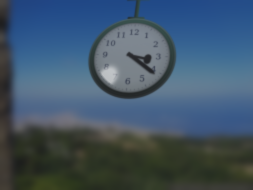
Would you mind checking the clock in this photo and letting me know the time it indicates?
3:21
